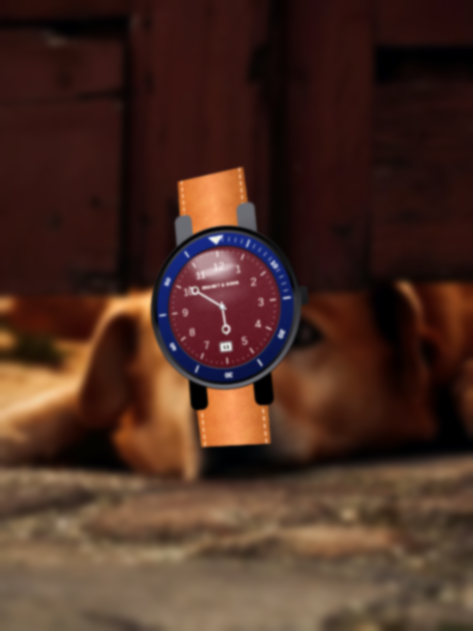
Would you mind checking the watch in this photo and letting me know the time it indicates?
5:51
